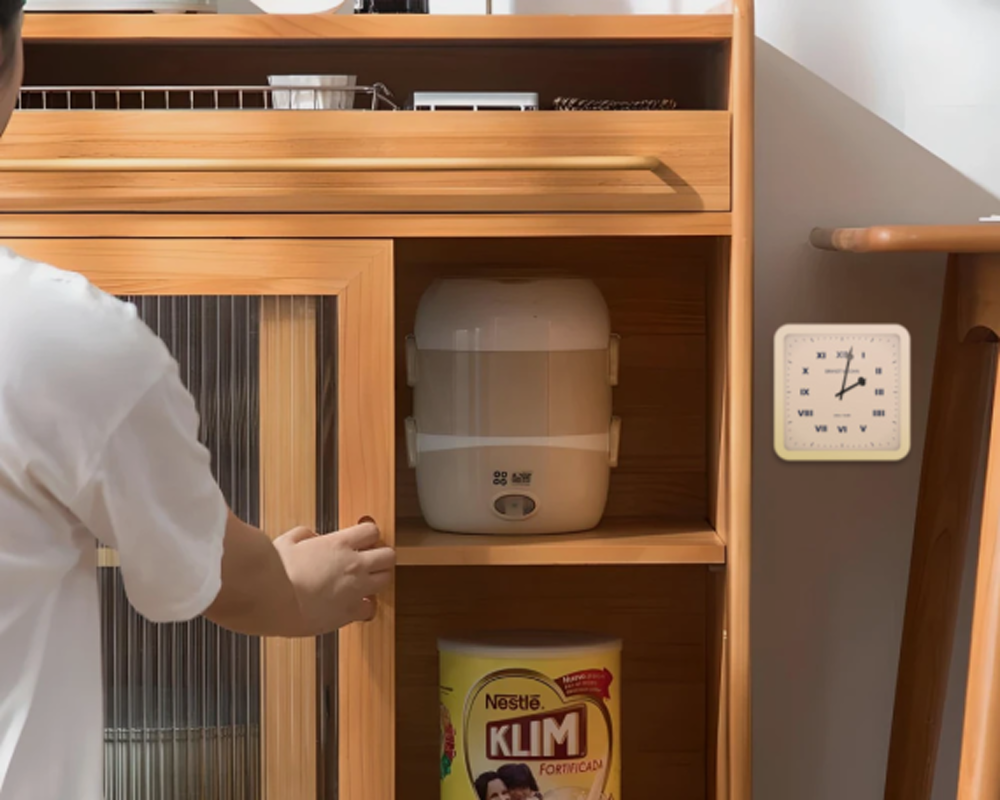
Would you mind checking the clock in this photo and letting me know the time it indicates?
2:02
